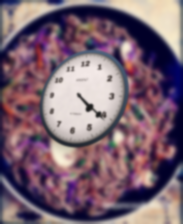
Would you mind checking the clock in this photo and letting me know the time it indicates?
4:21
